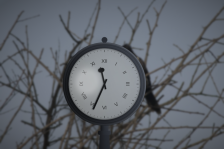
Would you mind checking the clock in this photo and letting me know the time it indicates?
11:34
